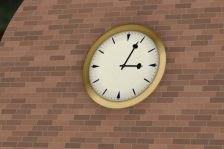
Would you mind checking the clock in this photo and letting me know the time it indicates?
3:04
